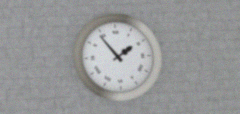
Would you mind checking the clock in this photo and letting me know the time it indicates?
1:54
